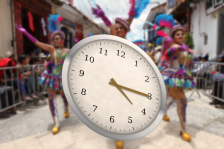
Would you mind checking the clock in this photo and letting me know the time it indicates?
4:15
